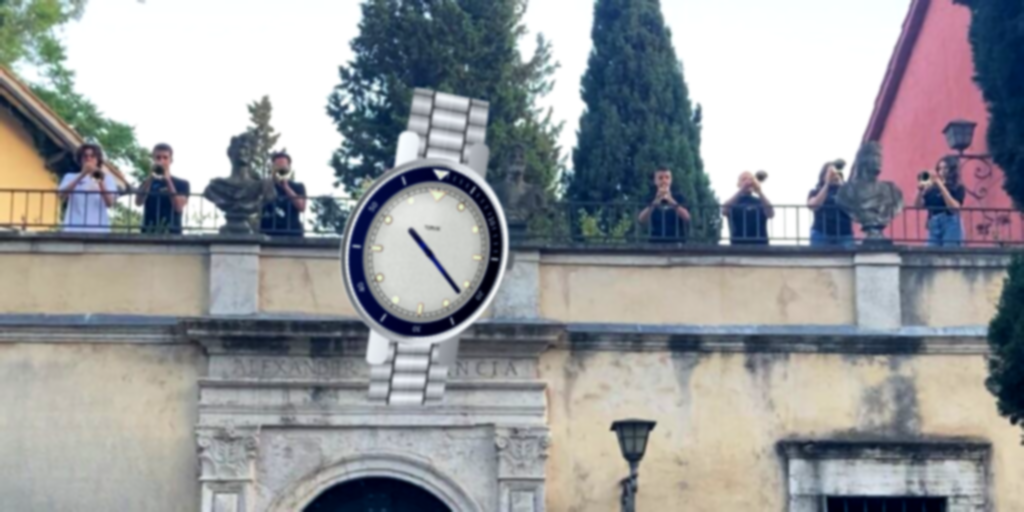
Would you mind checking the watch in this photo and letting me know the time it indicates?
10:22
